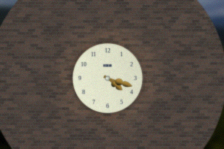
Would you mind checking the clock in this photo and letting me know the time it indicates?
4:18
